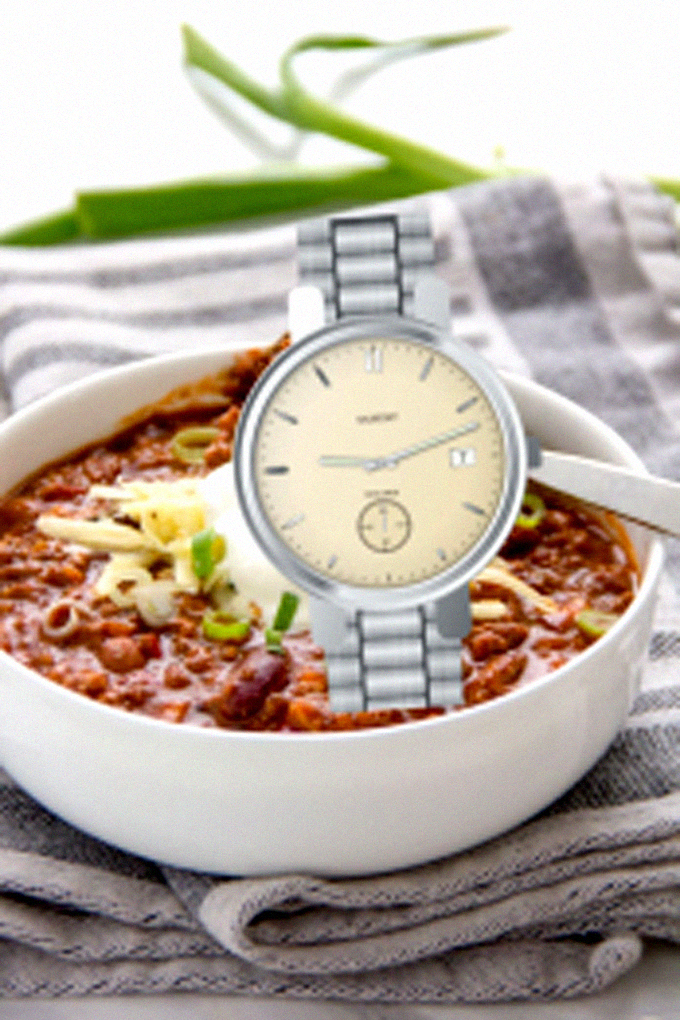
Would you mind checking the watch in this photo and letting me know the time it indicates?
9:12
